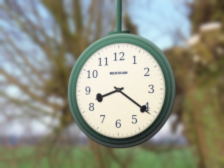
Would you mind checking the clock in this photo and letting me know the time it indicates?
8:21
